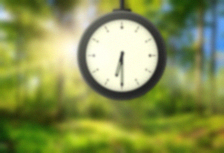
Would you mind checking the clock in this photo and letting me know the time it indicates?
6:30
